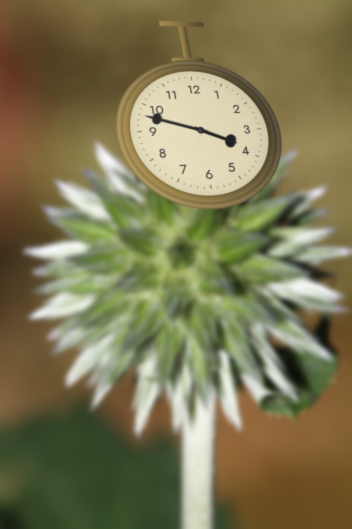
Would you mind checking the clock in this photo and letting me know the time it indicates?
3:48
